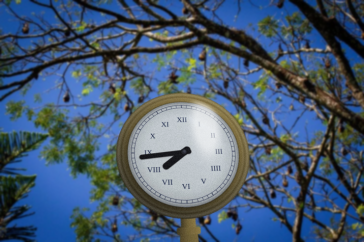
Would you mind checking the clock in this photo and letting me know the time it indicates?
7:44
